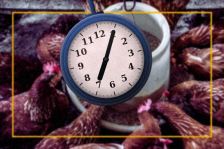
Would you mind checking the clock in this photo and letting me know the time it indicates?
7:05
